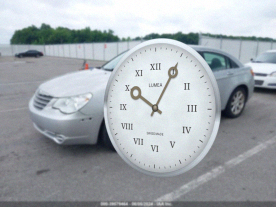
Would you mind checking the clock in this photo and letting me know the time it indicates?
10:05
